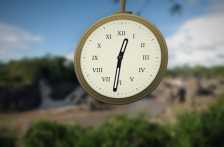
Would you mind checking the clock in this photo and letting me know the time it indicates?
12:31
